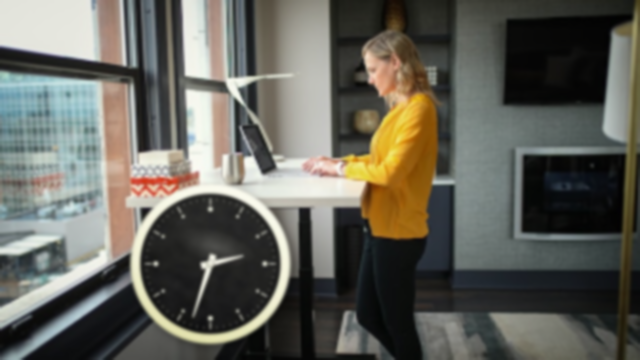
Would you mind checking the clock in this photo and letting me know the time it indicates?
2:33
